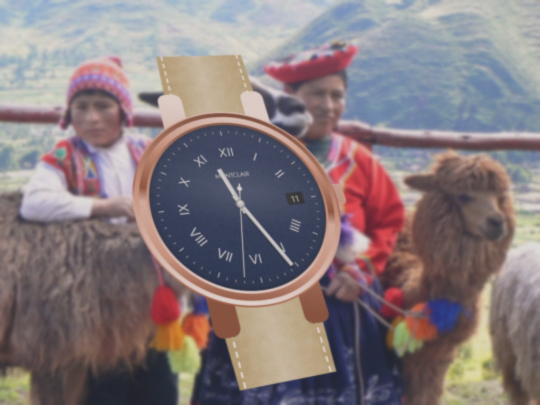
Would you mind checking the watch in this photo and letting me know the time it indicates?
11:25:32
